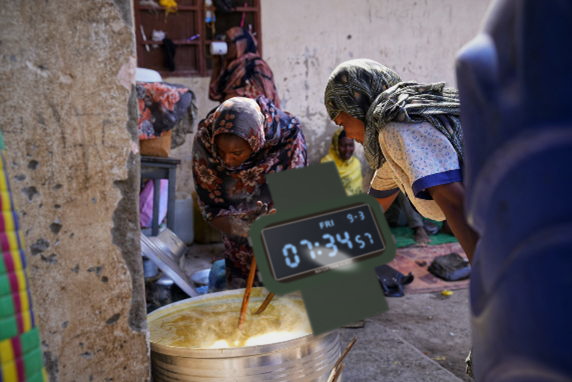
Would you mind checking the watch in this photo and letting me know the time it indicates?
7:34:57
